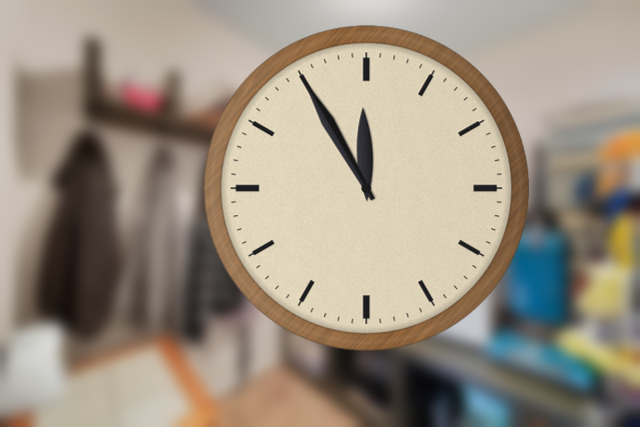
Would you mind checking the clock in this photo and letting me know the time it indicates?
11:55
